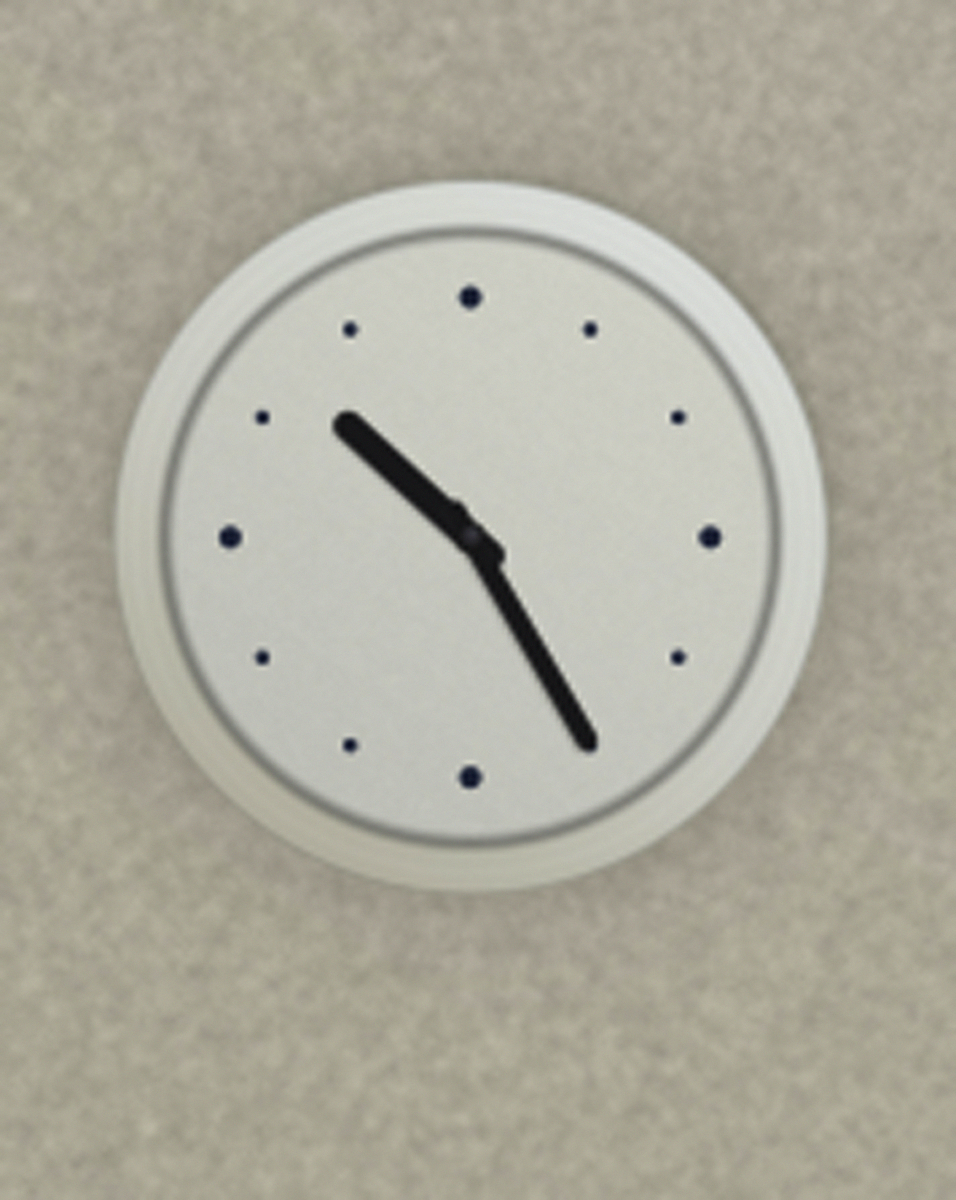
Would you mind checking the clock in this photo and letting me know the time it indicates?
10:25
